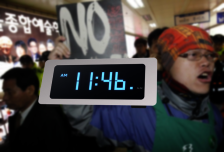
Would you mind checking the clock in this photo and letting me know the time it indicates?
11:46
